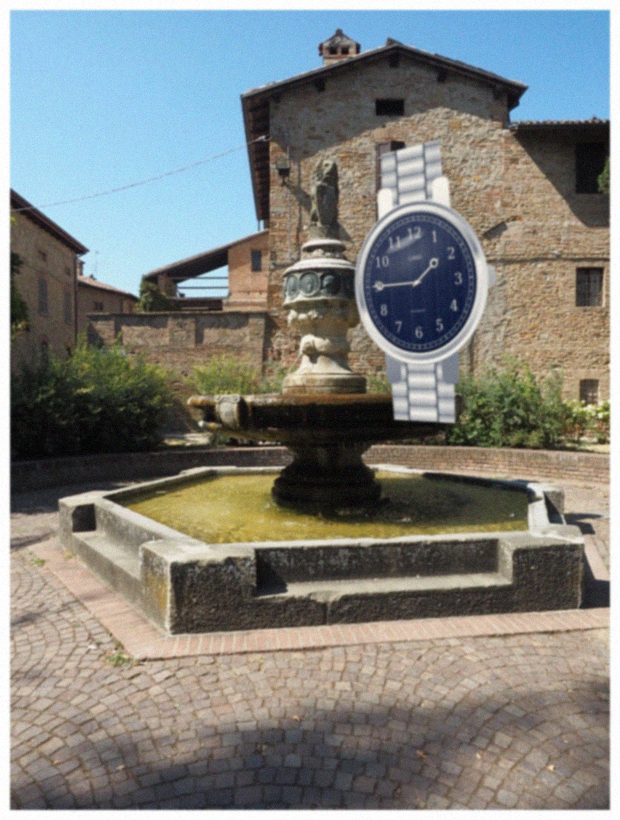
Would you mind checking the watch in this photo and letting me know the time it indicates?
1:45
